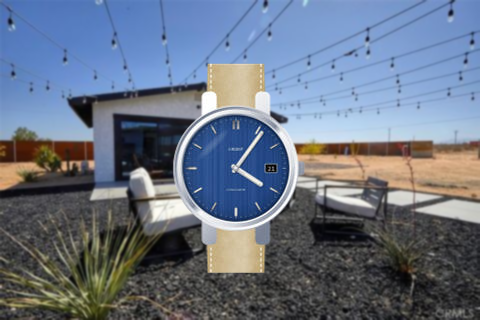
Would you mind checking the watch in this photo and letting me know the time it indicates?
4:06
